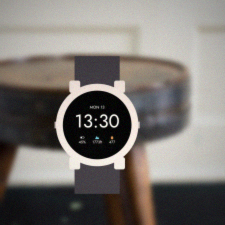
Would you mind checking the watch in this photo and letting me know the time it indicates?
13:30
